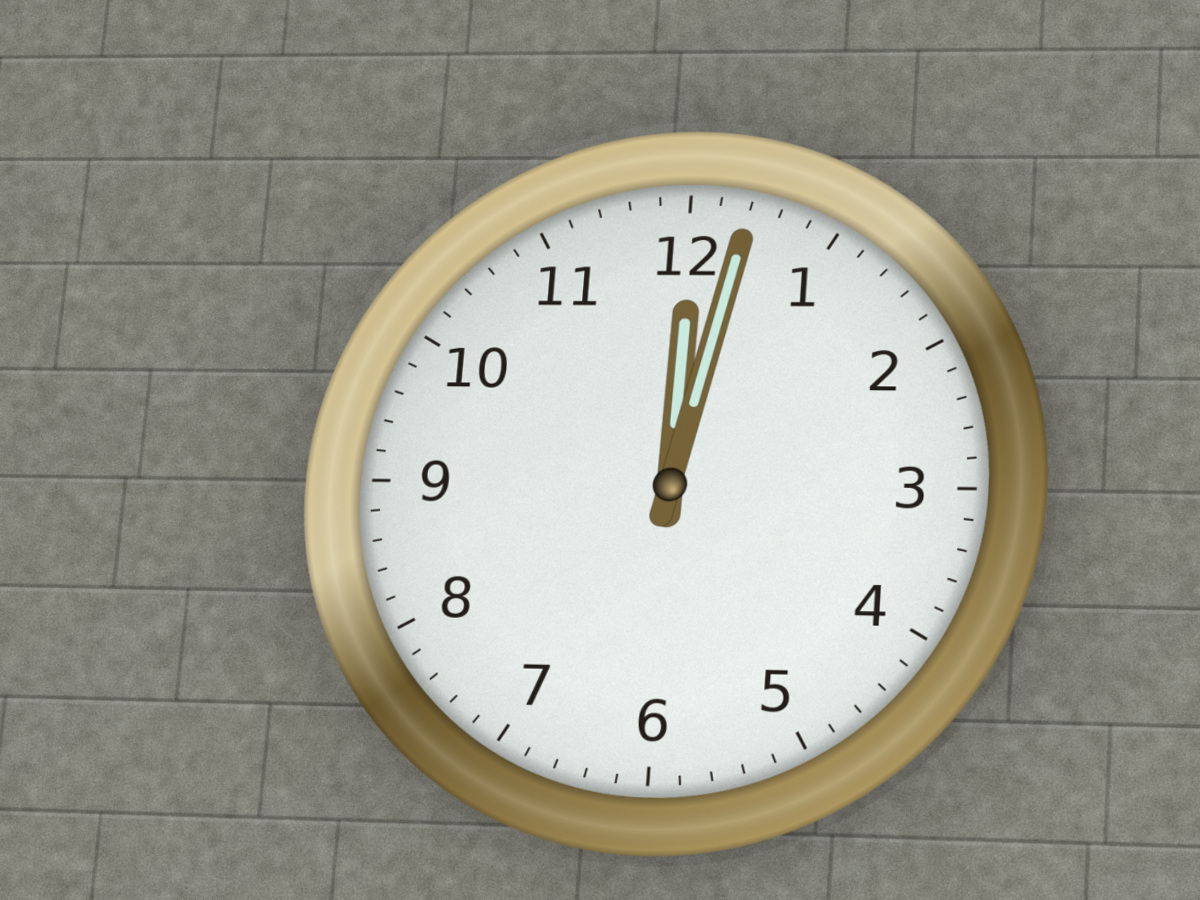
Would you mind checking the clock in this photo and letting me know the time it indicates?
12:02
